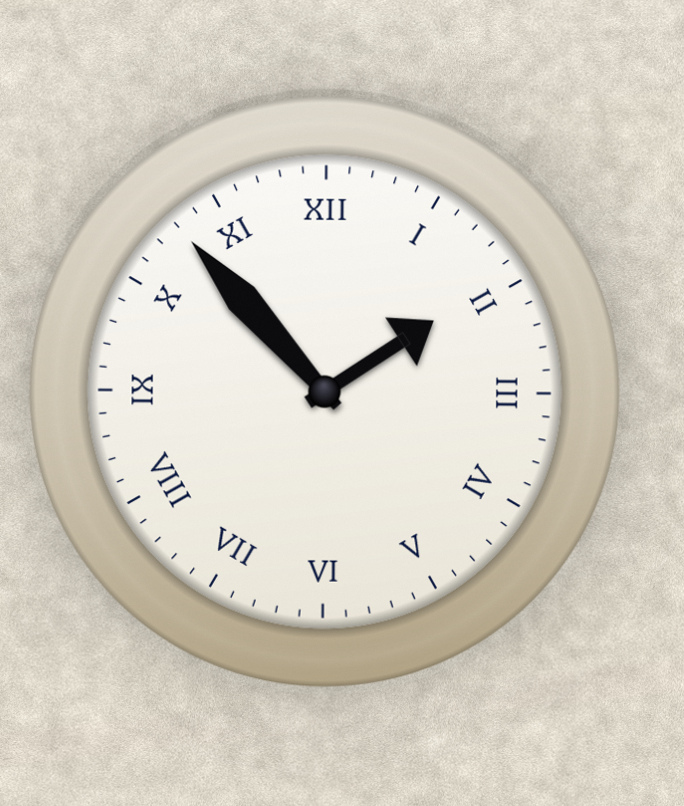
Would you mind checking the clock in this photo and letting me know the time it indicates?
1:53
